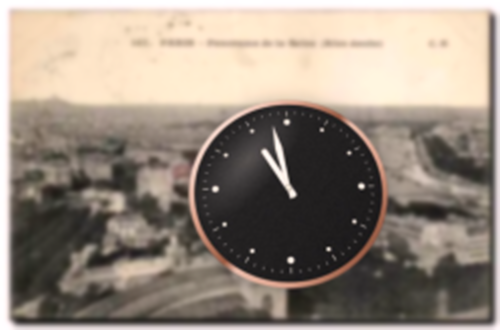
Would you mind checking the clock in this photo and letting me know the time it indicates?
10:58
